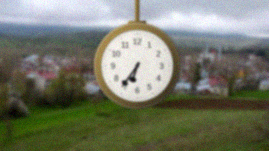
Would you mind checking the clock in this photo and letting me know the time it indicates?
6:36
